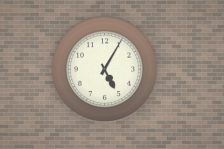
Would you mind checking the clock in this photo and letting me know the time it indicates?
5:05
